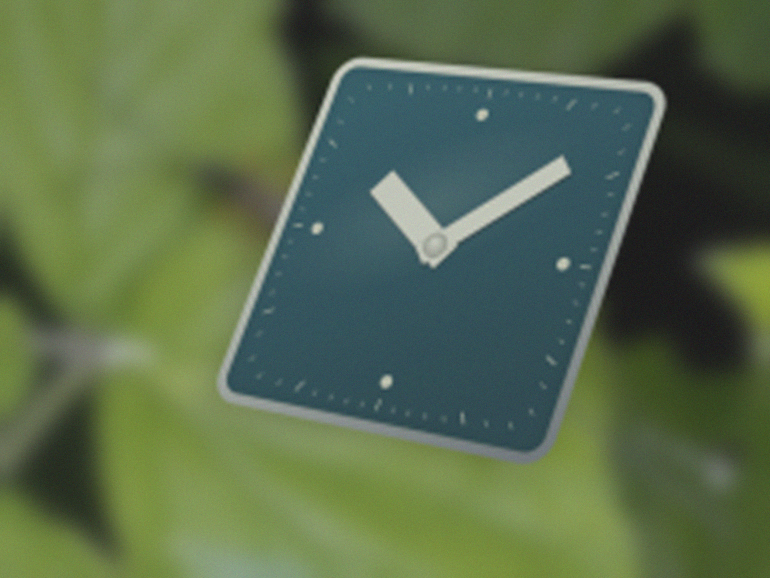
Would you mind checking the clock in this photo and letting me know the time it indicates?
10:08
